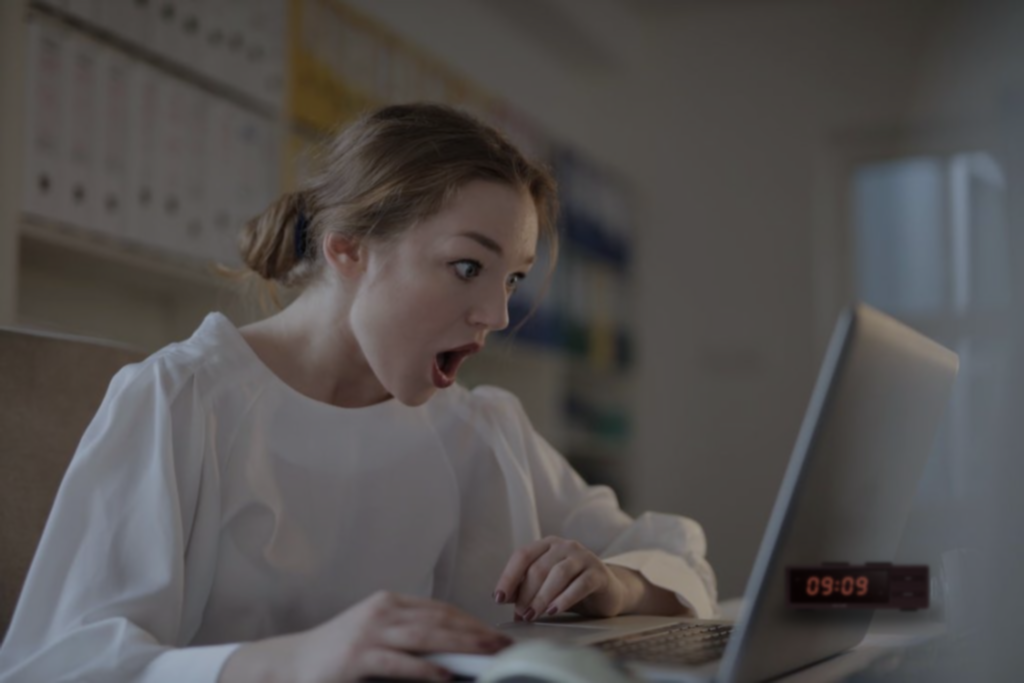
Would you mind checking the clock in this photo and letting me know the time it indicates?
9:09
